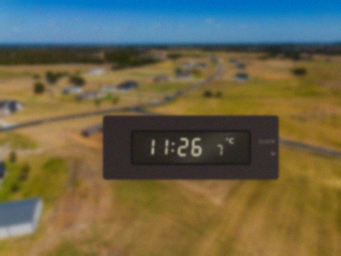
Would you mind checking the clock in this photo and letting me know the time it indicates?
11:26
